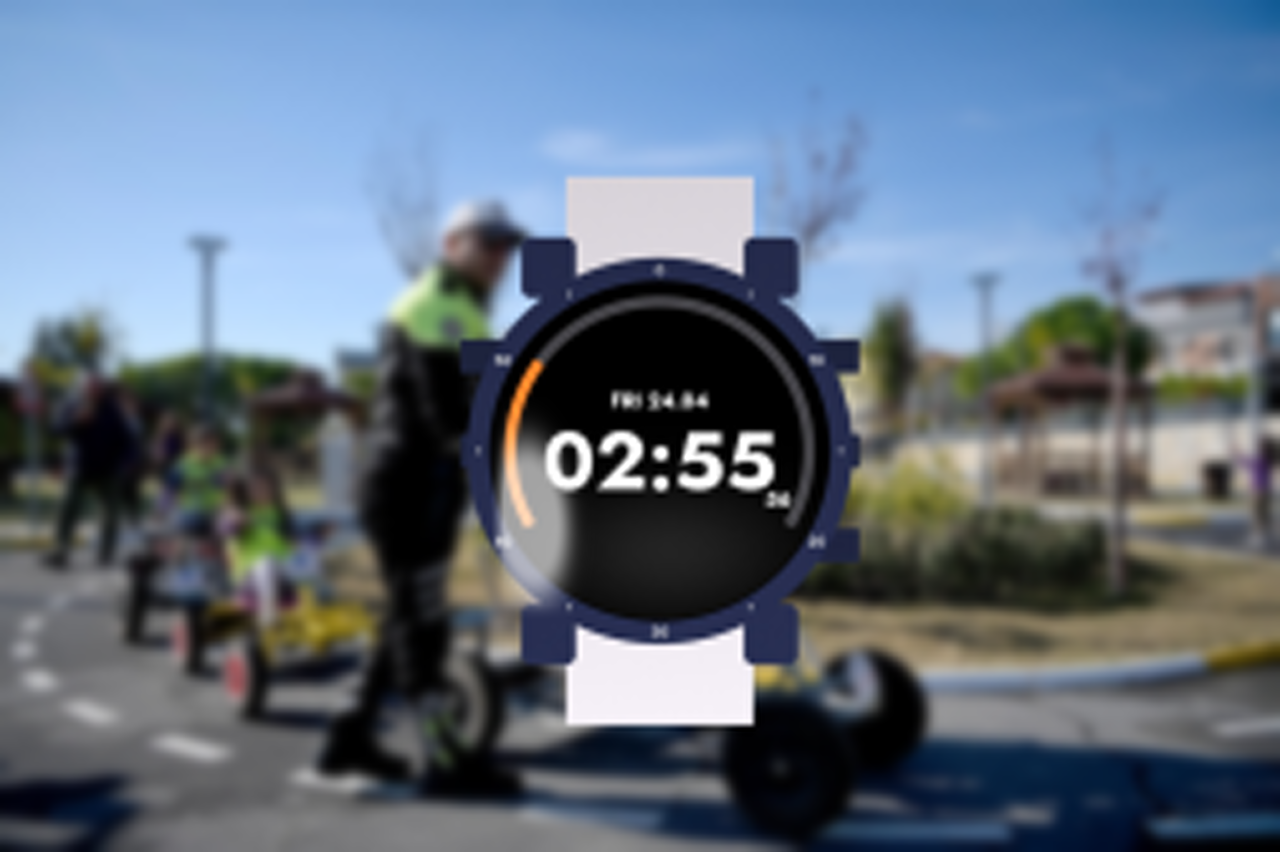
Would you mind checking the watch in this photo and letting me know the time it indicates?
2:55
